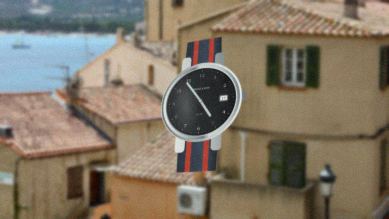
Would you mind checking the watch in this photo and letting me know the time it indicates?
4:54
